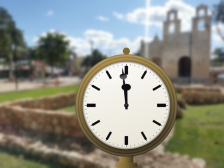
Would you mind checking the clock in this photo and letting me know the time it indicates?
11:59
